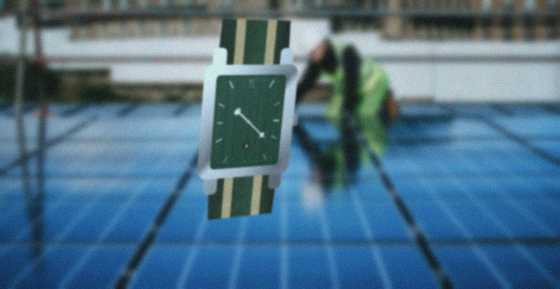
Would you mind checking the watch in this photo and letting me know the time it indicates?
10:22
